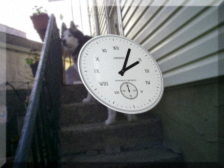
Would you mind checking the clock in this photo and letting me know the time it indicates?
2:05
